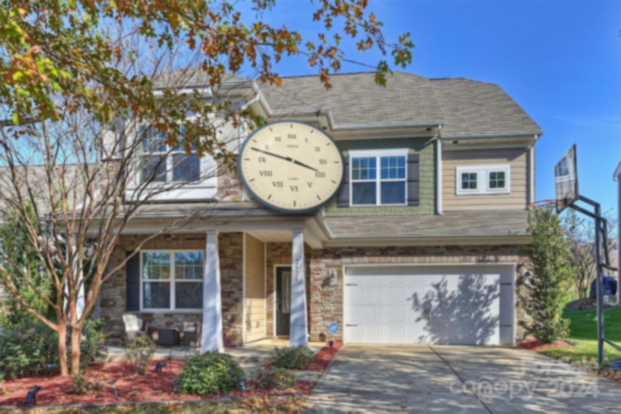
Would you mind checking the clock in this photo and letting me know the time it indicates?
3:48
